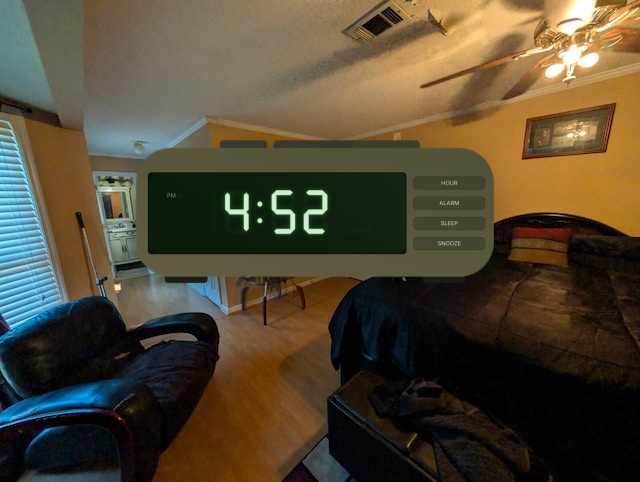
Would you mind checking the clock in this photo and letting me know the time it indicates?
4:52
